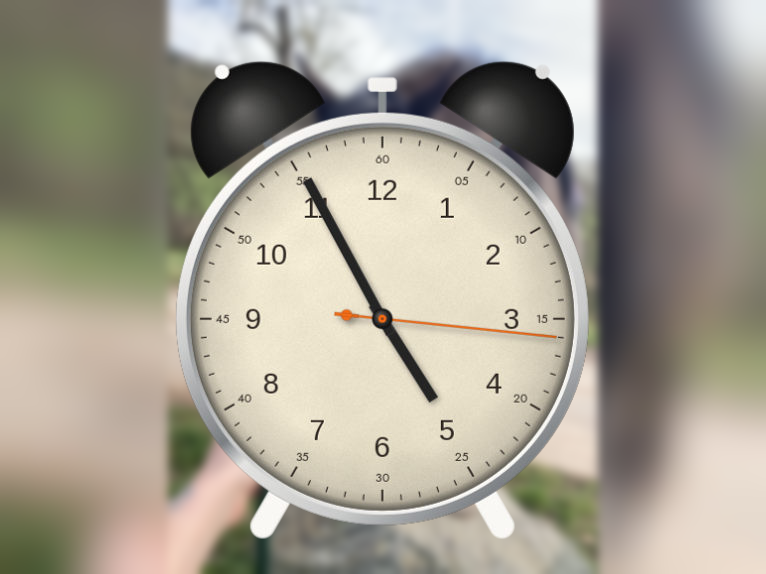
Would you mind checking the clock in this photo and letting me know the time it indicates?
4:55:16
